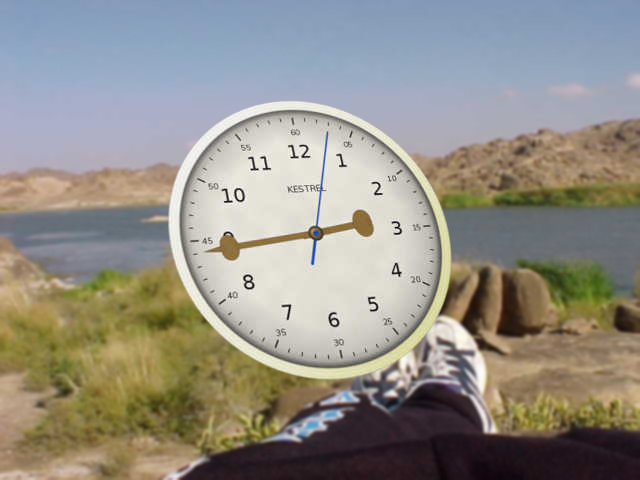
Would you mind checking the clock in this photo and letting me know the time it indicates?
2:44:03
